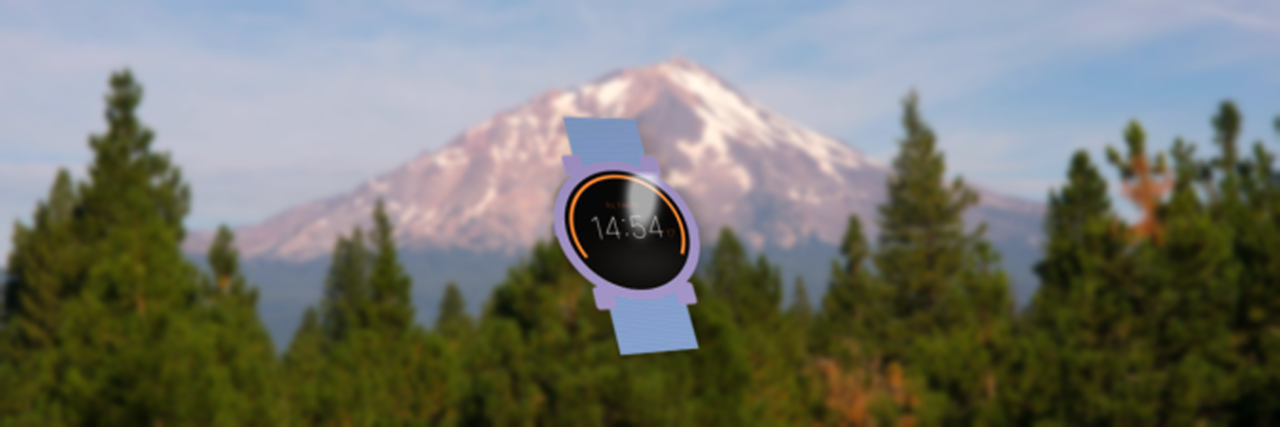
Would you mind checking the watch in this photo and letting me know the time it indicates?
14:54
